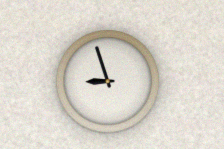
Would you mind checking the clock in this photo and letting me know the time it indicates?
8:57
